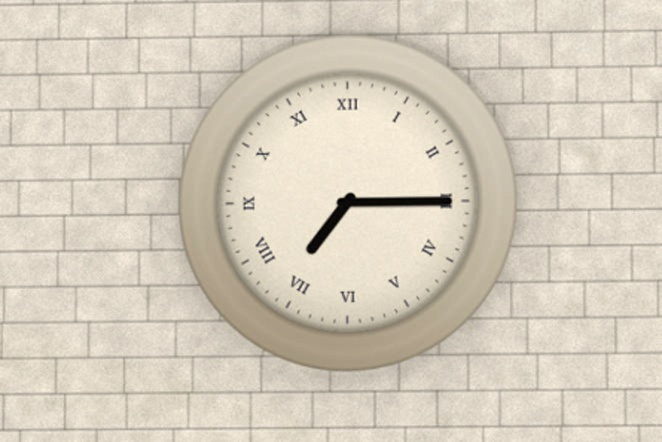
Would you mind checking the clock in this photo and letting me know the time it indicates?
7:15
